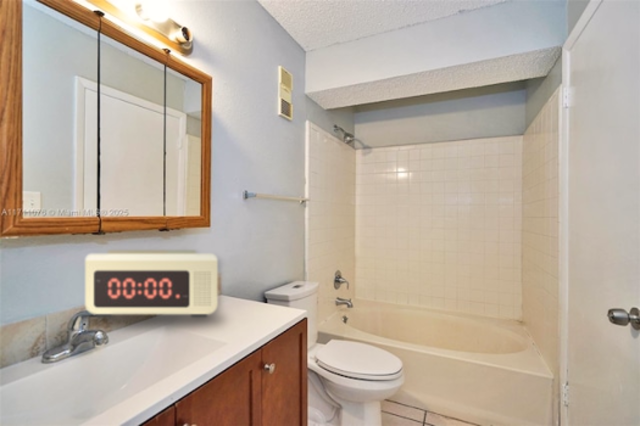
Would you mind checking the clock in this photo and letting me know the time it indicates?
0:00
